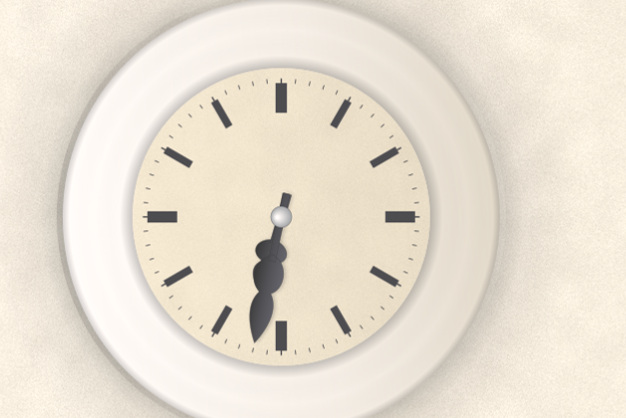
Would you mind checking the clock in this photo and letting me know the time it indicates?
6:32
